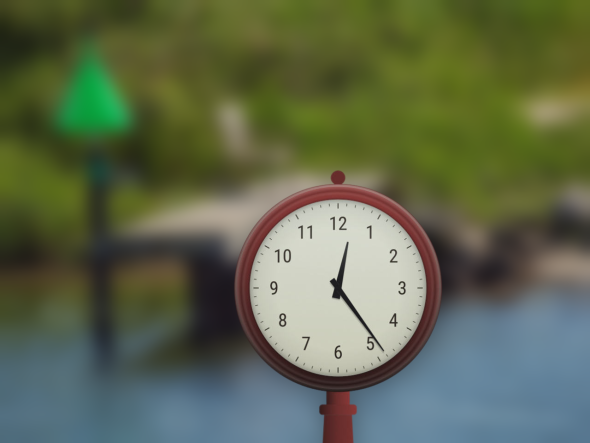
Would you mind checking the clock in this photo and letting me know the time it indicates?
12:24
